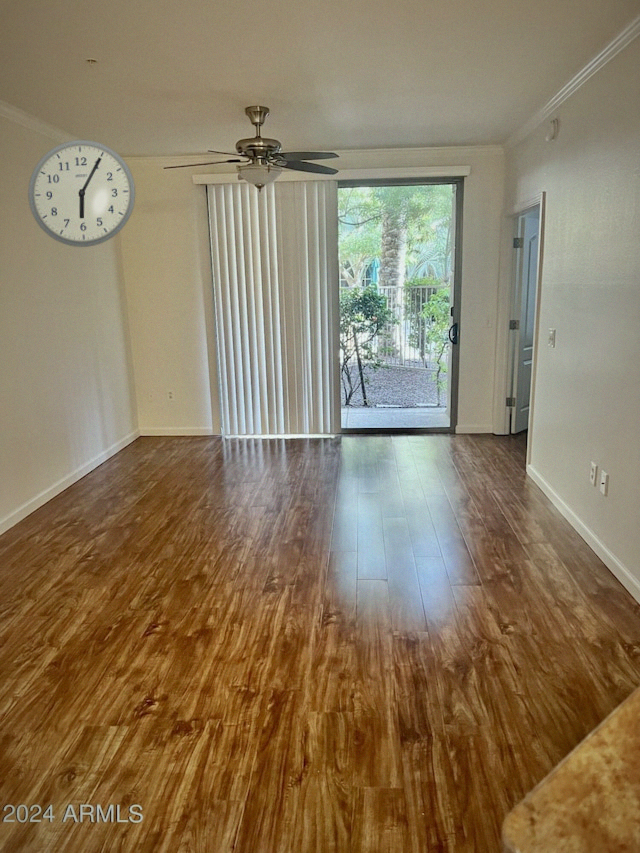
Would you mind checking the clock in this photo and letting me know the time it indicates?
6:05
